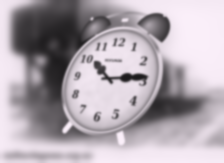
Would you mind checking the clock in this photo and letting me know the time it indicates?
10:14
